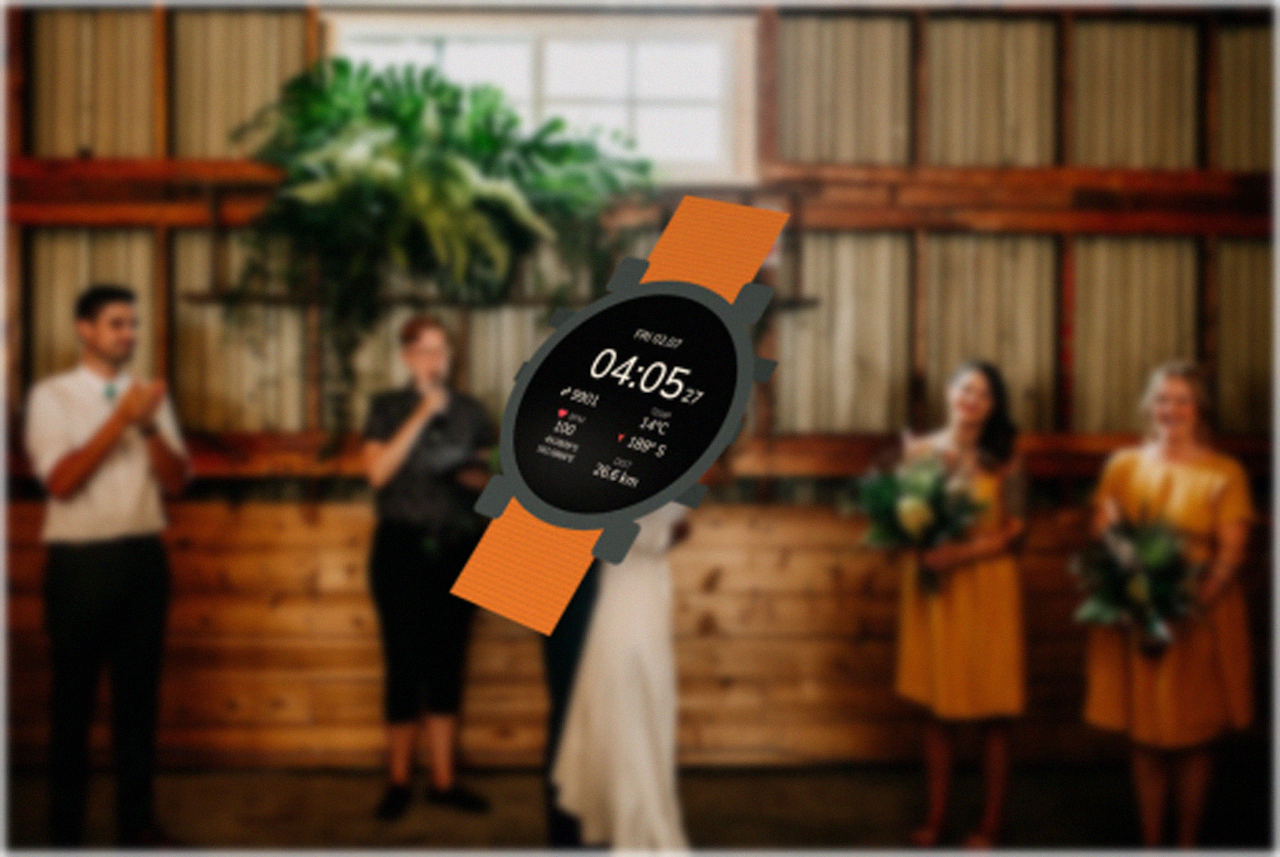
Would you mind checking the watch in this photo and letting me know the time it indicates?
4:05
